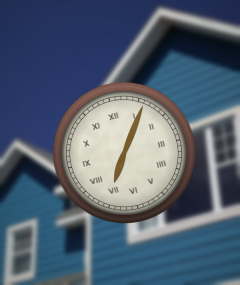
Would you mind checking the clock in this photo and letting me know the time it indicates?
7:06
